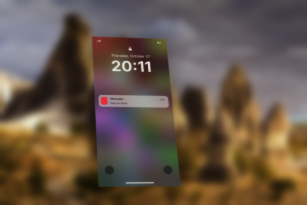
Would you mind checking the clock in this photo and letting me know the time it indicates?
20:11
